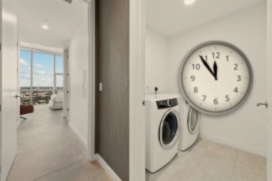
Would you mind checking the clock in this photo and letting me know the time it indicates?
11:54
